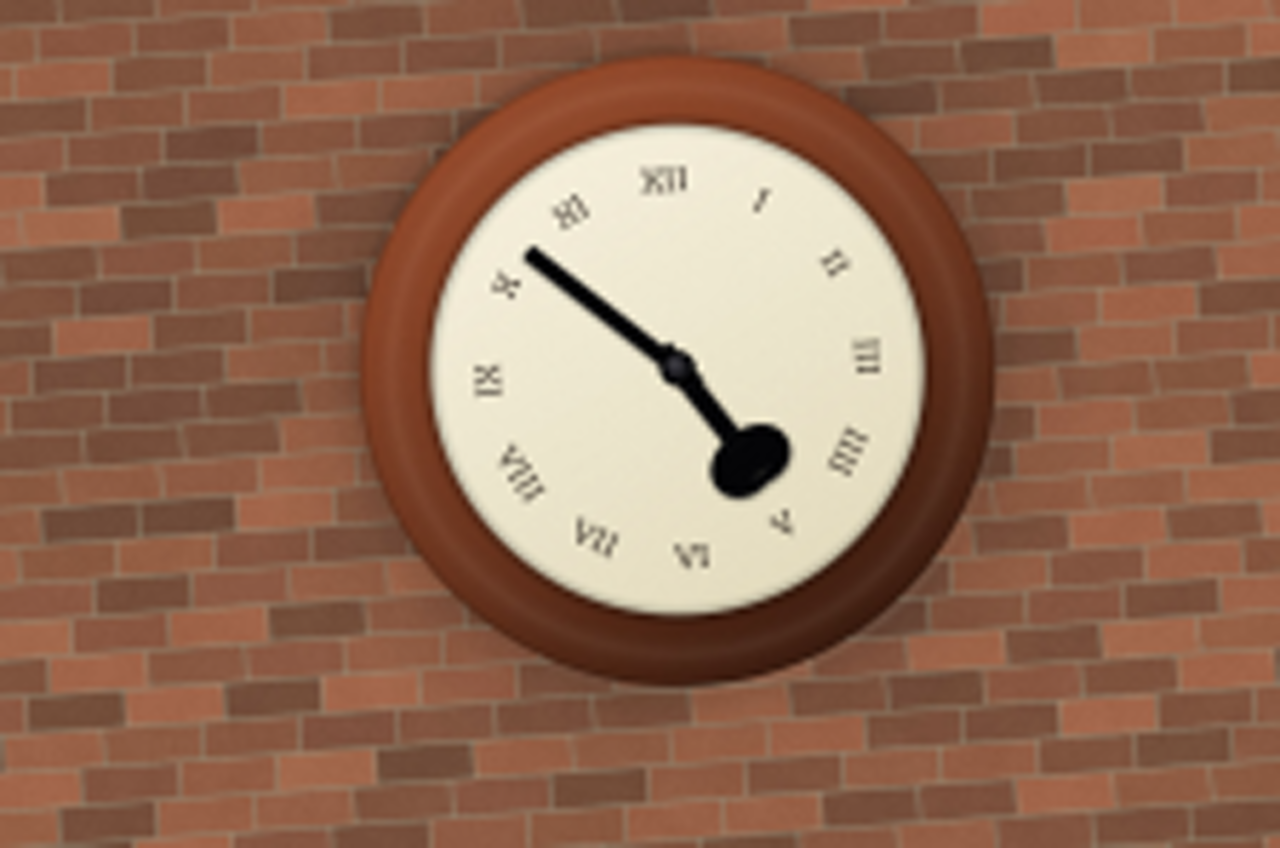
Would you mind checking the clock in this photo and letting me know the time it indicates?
4:52
